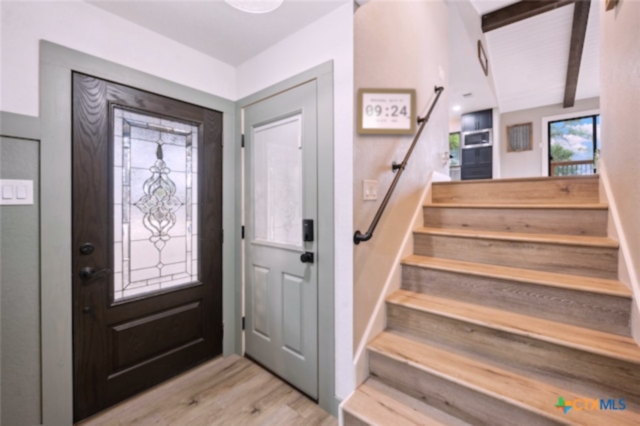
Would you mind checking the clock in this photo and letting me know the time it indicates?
9:24
